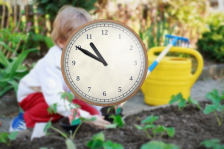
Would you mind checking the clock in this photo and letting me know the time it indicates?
10:50
